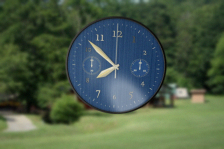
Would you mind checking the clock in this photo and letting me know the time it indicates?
7:52
